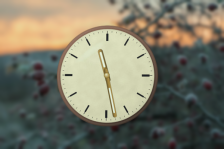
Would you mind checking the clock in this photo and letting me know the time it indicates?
11:28
